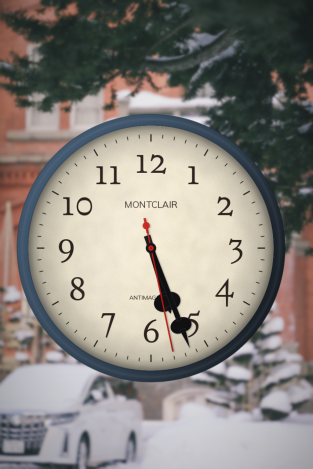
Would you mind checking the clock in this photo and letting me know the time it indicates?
5:26:28
